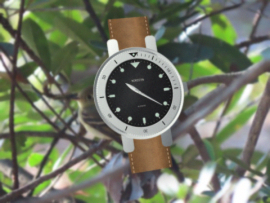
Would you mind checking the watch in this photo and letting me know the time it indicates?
10:21
